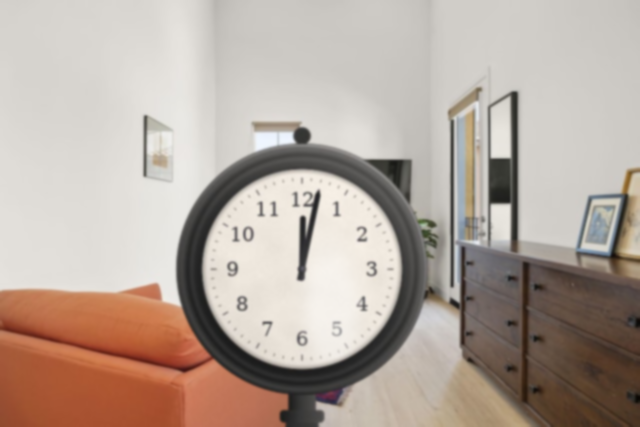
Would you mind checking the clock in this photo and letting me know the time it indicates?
12:02
